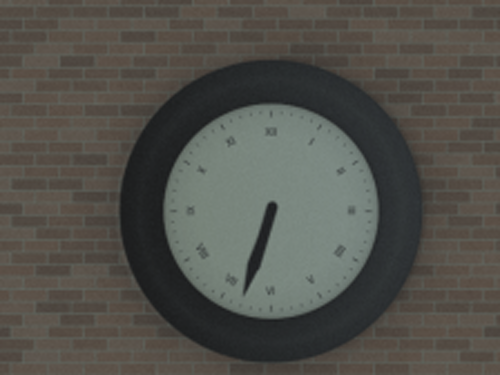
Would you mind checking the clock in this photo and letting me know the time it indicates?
6:33
